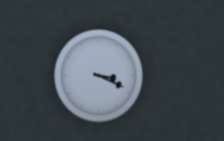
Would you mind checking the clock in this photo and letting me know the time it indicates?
3:19
